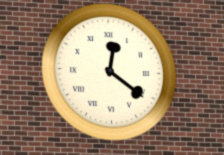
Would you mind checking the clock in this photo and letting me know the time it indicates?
12:21
